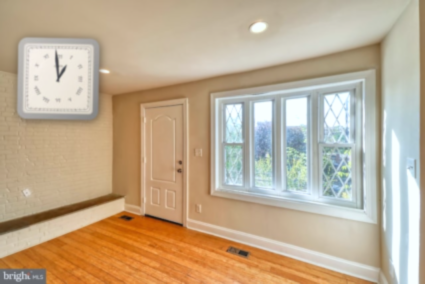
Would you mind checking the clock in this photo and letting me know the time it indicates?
12:59
